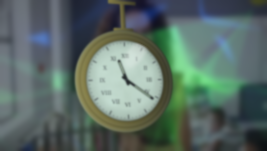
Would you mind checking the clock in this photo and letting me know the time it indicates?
11:21
